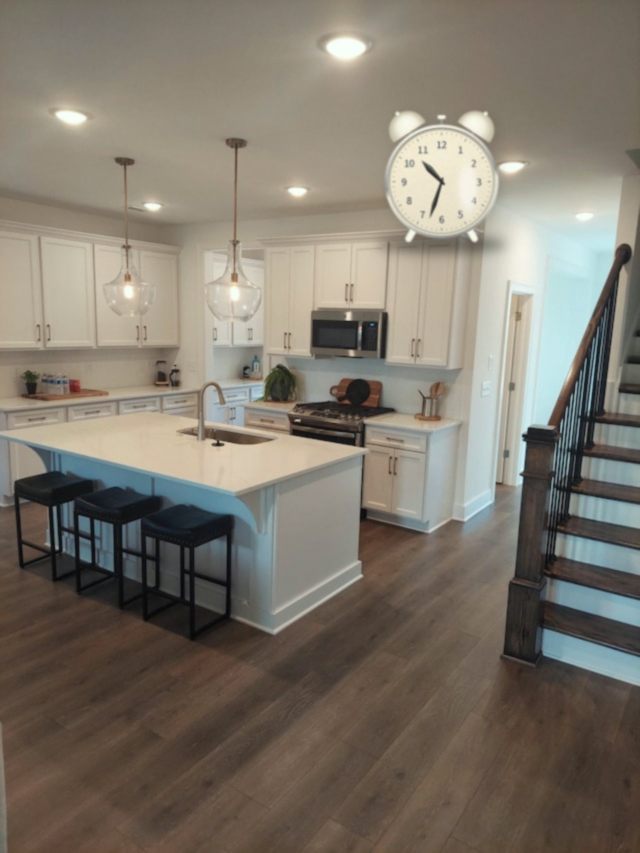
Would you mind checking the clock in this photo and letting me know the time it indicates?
10:33
